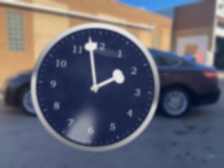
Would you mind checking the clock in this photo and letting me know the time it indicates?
1:58
